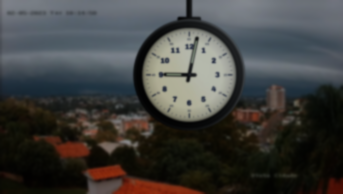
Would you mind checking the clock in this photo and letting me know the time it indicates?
9:02
